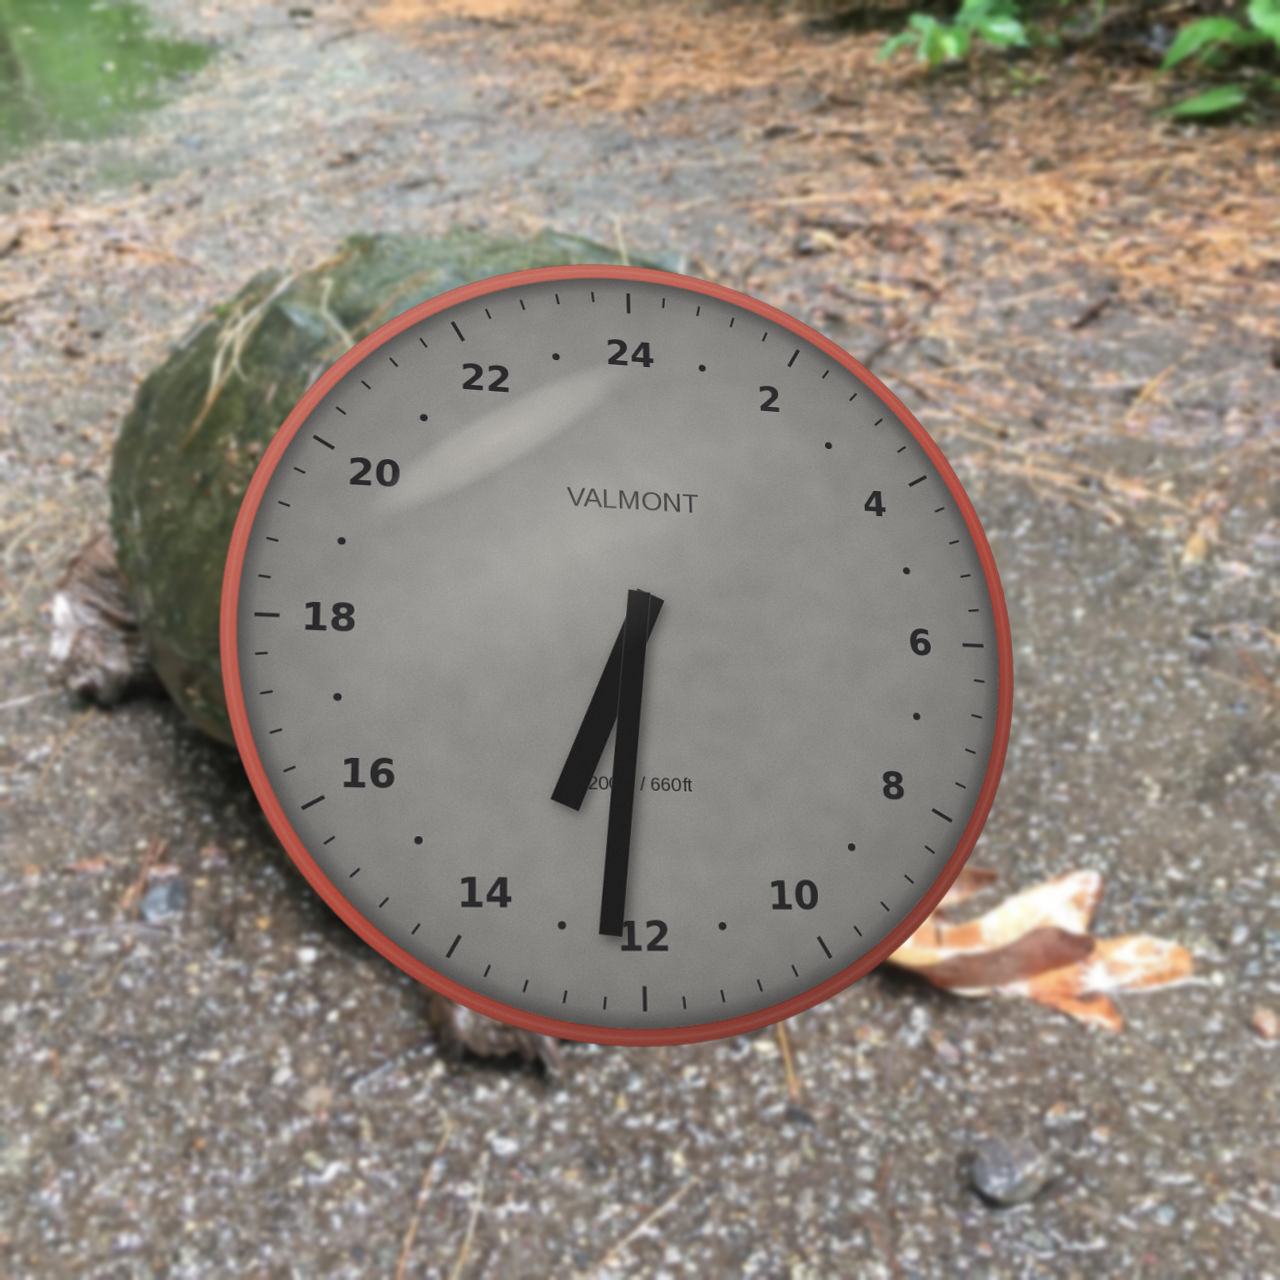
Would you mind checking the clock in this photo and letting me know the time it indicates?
13:31
